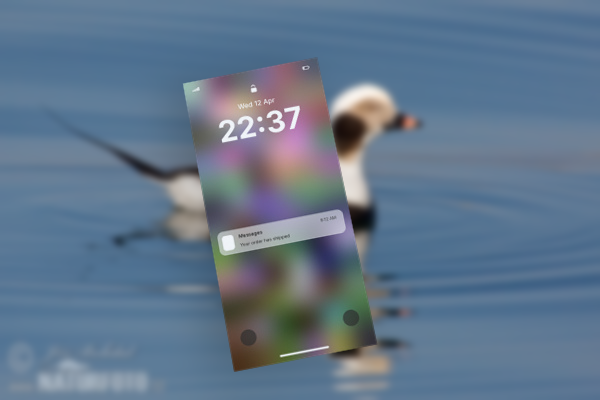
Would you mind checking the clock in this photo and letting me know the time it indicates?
22:37
